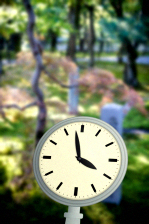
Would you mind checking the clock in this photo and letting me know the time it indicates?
3:58
